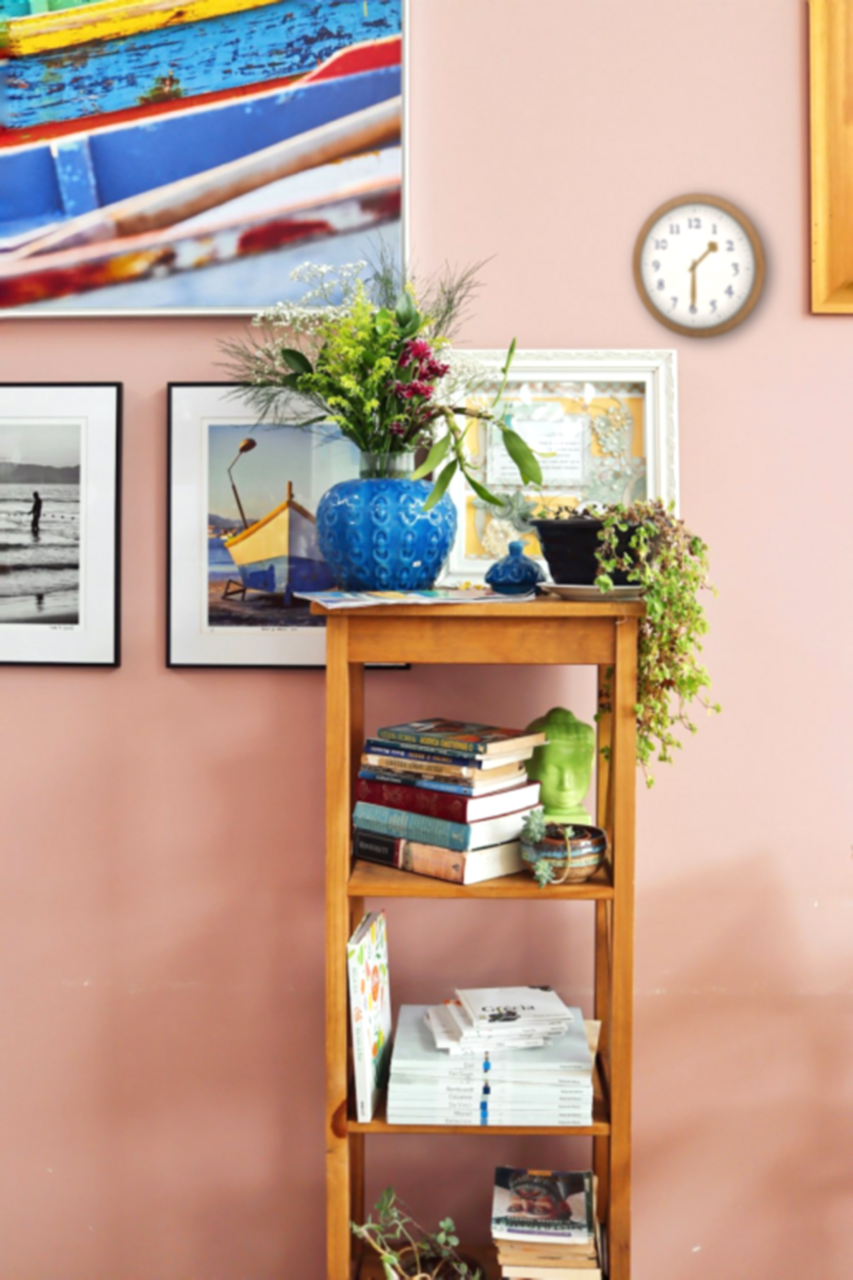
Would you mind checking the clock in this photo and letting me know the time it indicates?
1:30
